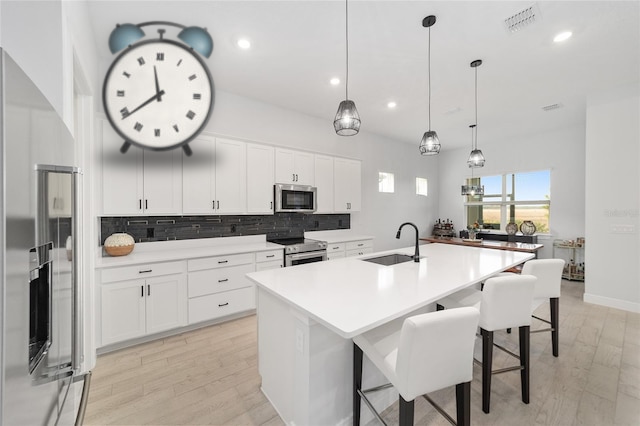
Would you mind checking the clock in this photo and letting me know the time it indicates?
11:39
